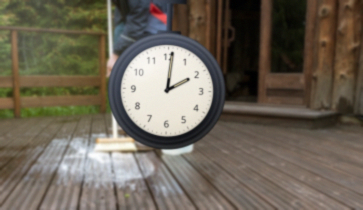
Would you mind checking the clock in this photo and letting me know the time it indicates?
2:01
